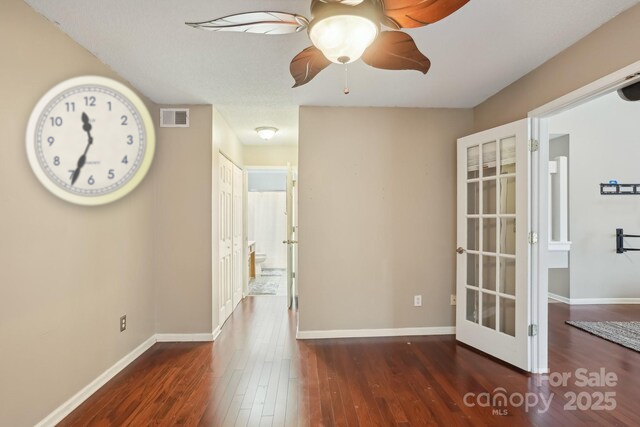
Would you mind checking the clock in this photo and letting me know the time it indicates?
11:34
